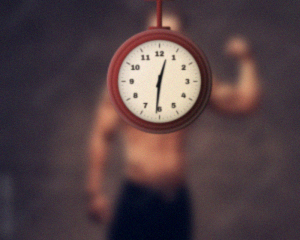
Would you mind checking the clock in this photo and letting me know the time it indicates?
12:31
